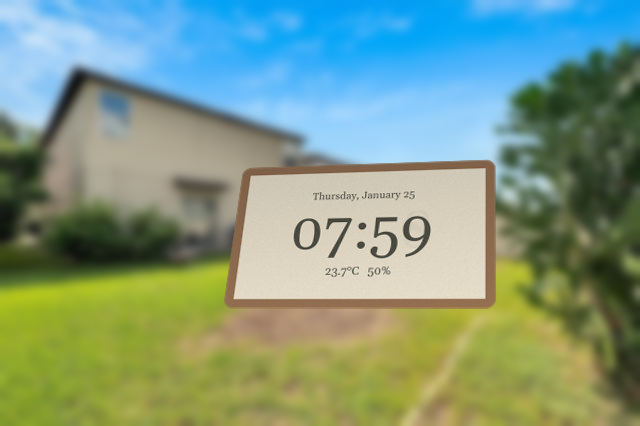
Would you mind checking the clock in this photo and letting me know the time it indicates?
7:59
